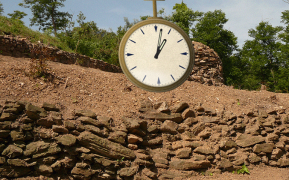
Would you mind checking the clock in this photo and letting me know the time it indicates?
1:02
